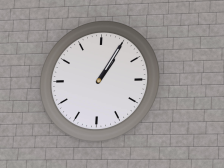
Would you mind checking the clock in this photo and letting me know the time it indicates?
1:05
